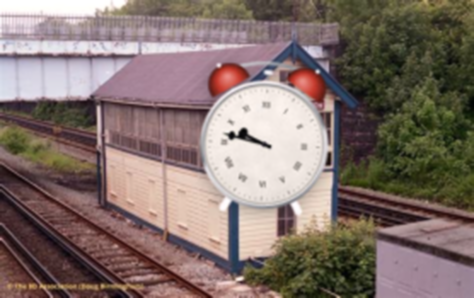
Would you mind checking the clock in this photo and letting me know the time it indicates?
9:47
